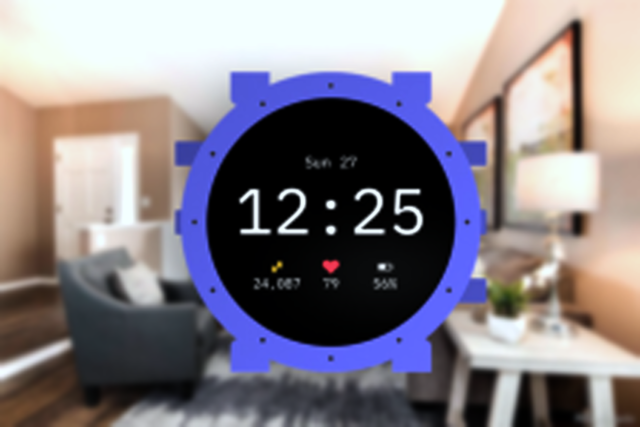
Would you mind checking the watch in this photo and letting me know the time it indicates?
12:25
